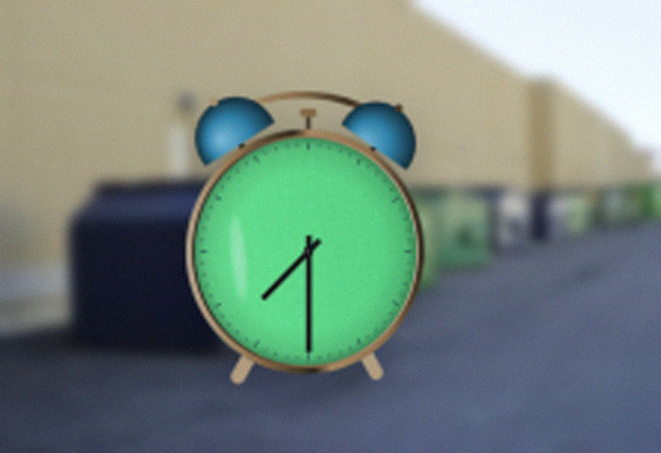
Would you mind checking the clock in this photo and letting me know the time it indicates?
7:30
